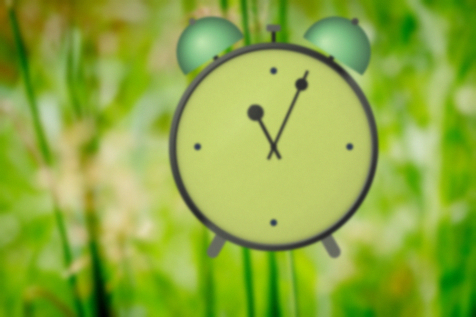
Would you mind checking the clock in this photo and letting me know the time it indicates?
11:04
